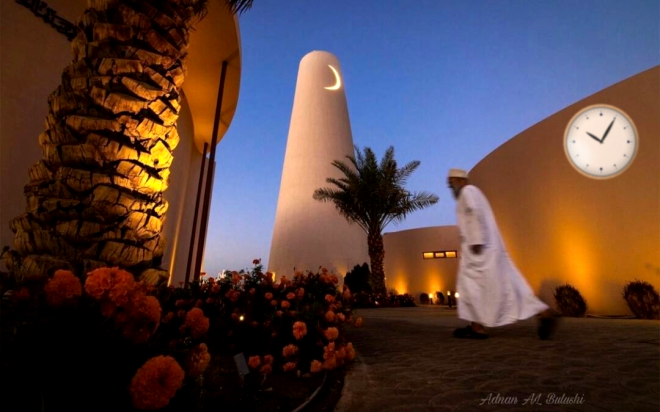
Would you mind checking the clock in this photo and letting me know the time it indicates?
10:05
